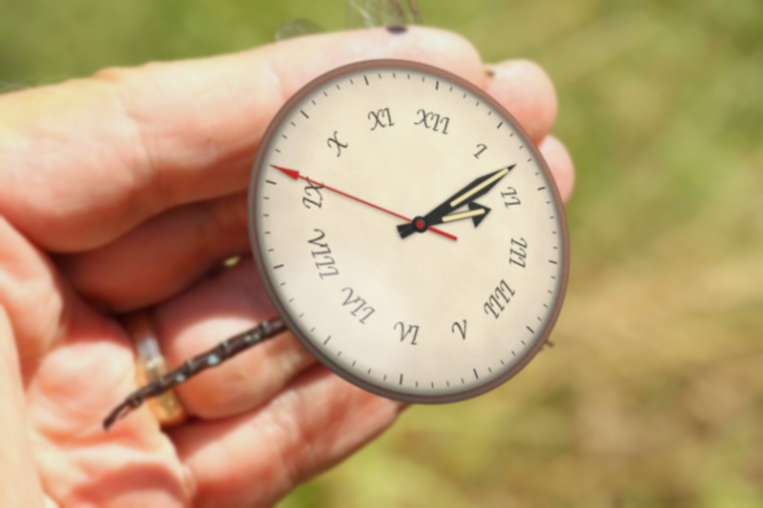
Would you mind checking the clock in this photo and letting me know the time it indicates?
2:07:46
